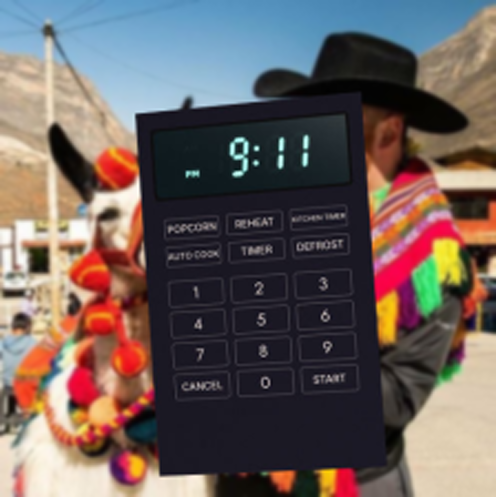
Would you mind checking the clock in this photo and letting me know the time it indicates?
9:11
